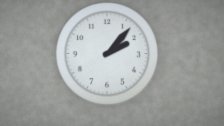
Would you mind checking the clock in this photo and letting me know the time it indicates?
2:07
